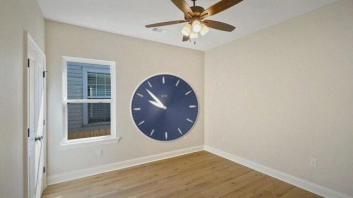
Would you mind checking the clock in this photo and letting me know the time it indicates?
9:53
